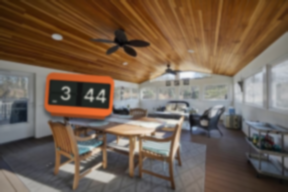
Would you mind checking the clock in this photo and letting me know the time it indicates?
3:44
